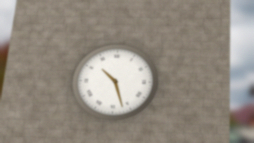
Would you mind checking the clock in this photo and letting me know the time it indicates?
10:27
